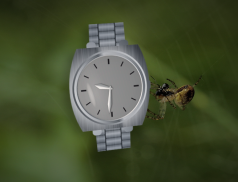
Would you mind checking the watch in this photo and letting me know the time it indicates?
9:31
